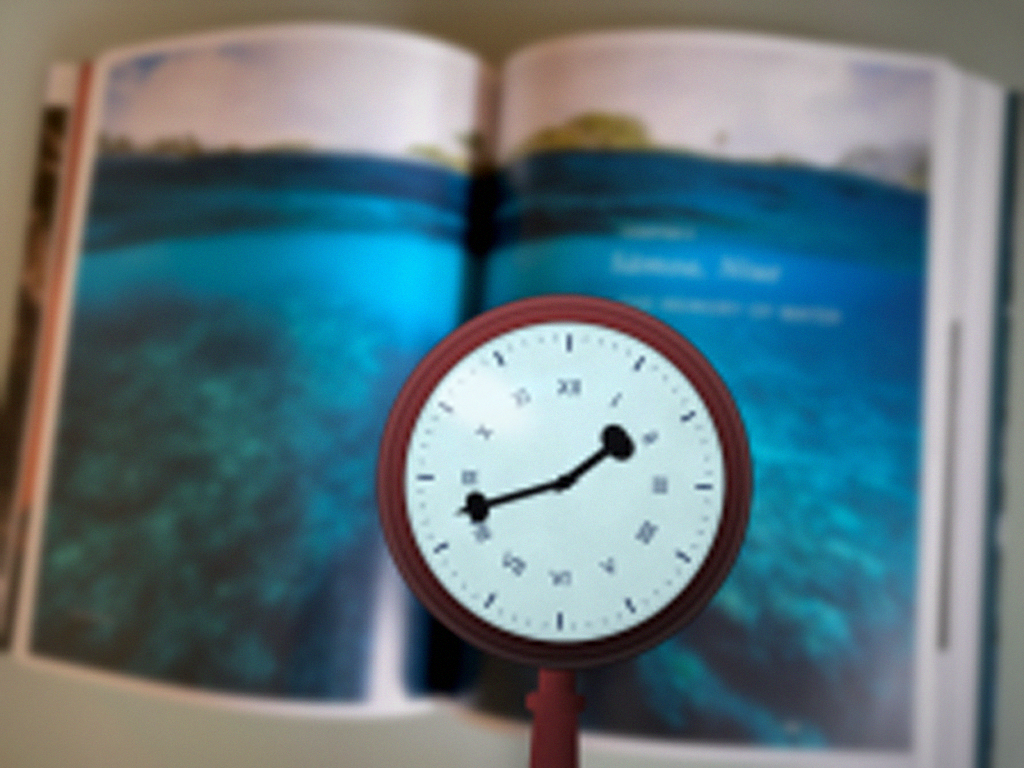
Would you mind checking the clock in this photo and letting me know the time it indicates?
1:42
